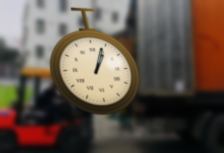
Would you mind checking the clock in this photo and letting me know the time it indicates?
1:04
